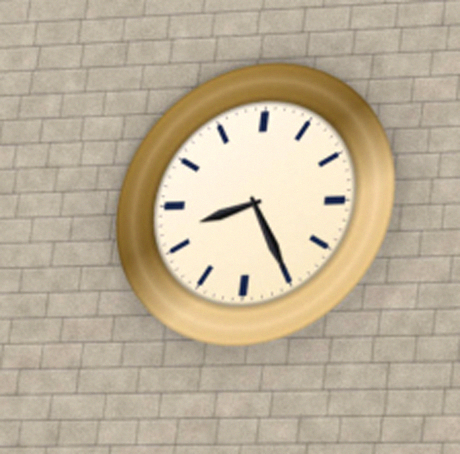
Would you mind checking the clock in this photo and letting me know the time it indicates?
8:25
